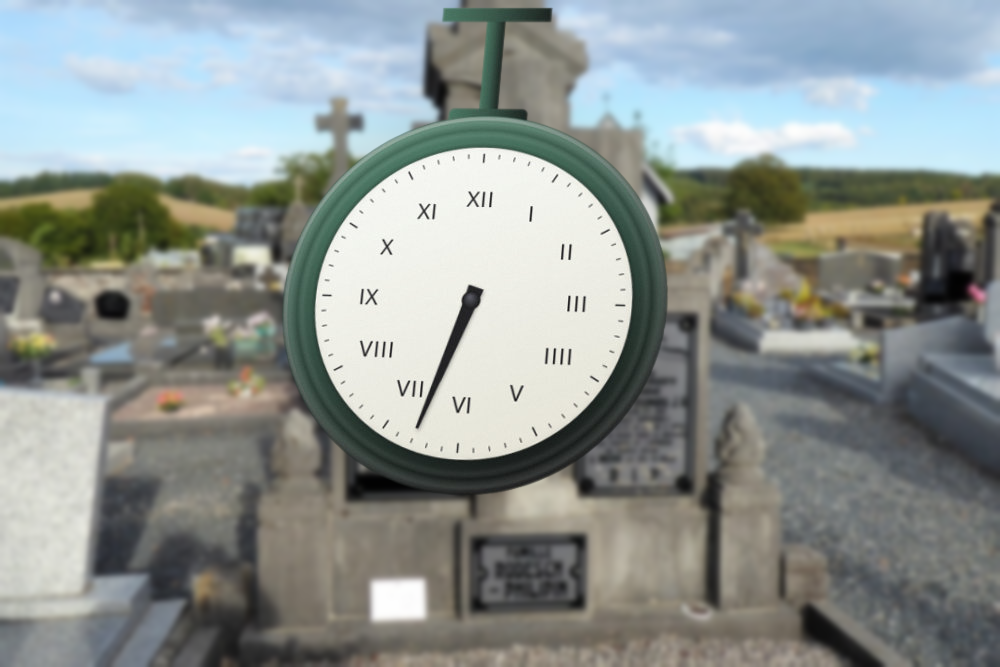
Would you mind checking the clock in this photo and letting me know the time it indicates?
6:33
